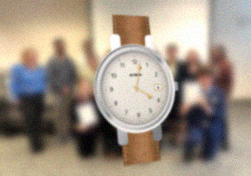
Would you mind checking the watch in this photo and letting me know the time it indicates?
4:02
